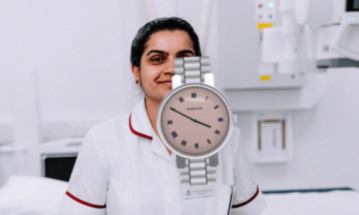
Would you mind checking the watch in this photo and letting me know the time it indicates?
3:50
